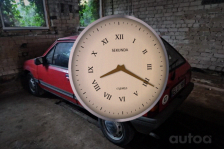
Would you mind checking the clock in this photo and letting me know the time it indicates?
8:20
